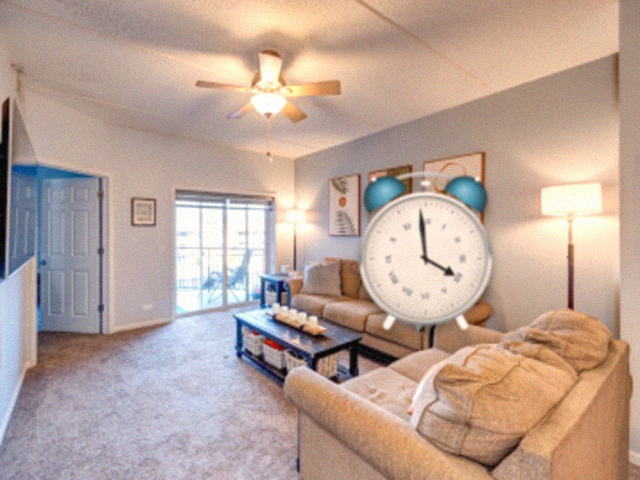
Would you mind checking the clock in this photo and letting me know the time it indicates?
3:59
